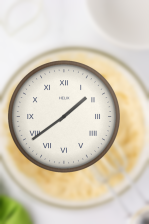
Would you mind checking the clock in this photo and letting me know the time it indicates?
1:39
